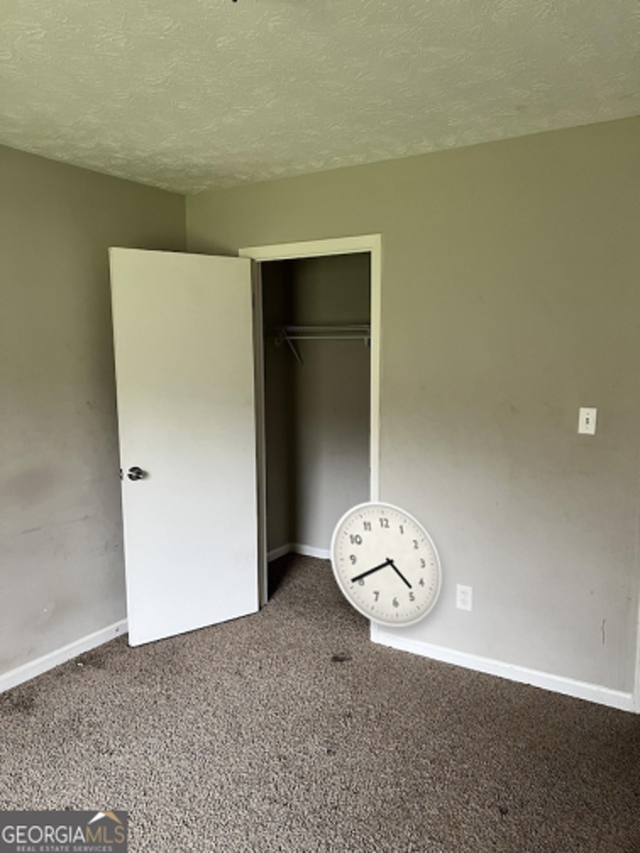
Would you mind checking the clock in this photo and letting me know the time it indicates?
4:41
